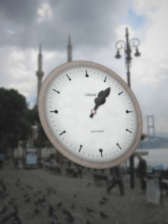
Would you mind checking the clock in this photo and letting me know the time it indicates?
1:07
